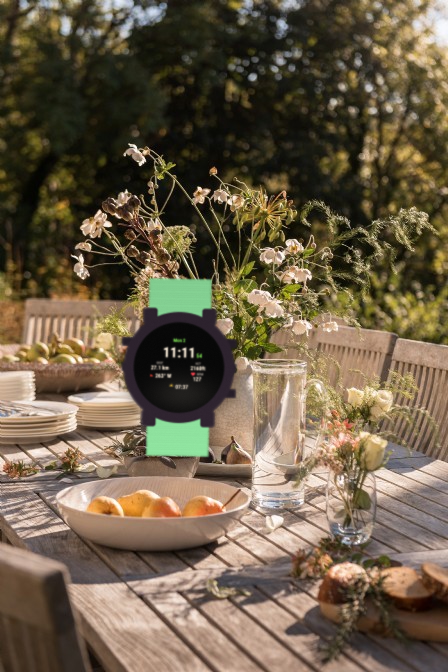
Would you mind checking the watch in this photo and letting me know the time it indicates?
11:11
